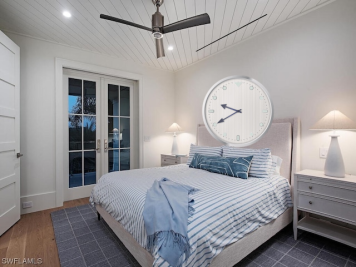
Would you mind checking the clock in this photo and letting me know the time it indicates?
9:40
